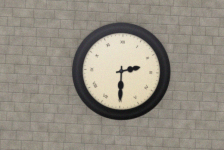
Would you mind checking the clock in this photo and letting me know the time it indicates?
2:30
